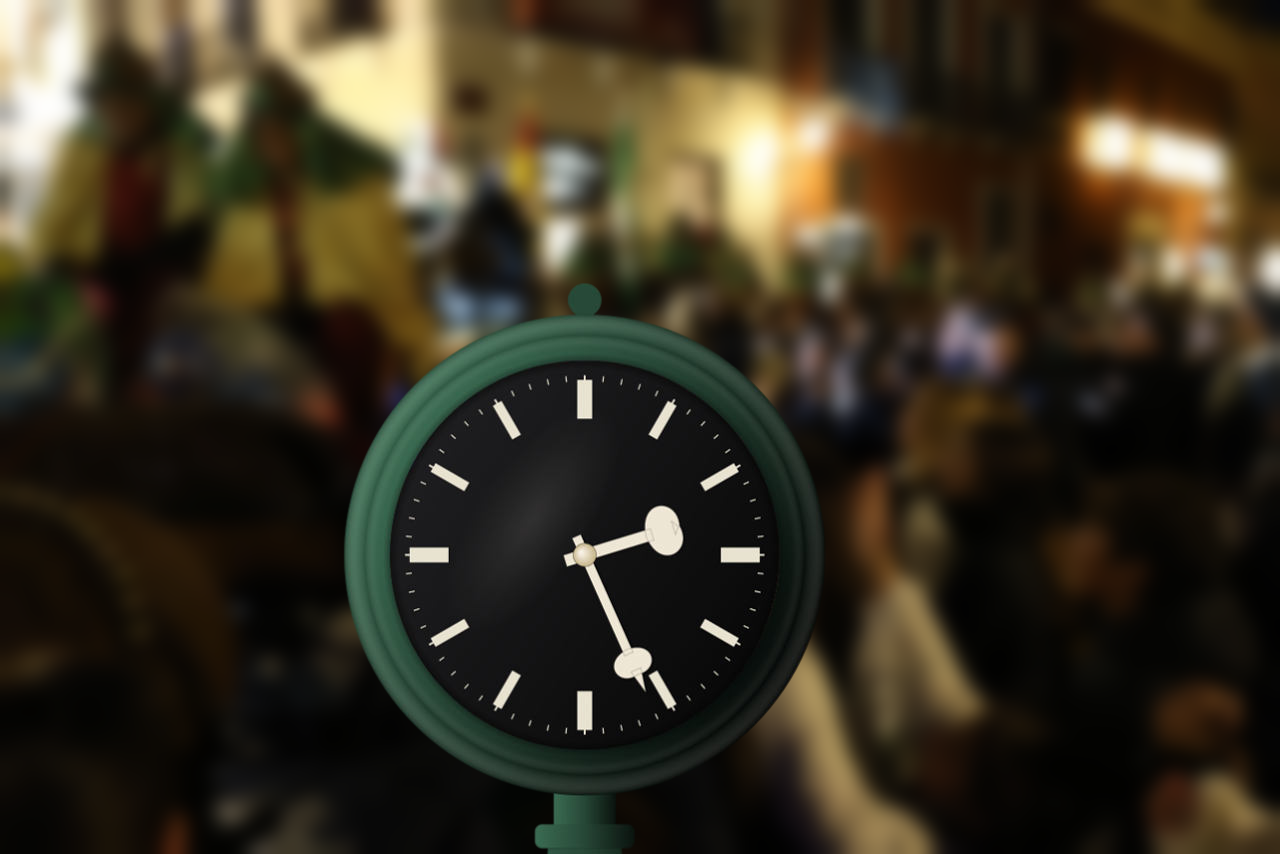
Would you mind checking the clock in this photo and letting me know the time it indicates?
2:26
